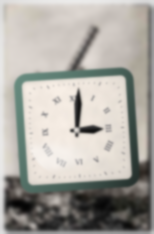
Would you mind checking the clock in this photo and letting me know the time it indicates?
3:01
